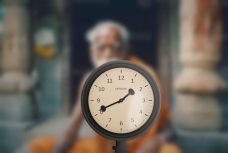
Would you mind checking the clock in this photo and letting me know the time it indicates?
1:41
